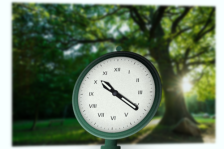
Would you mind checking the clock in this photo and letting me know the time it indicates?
10:21
